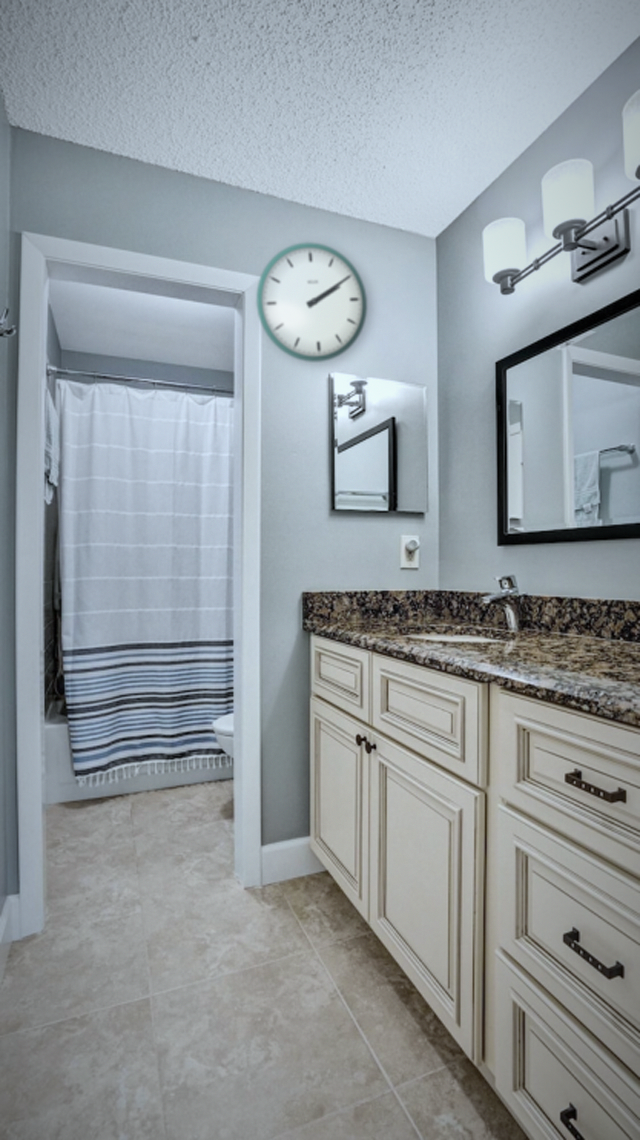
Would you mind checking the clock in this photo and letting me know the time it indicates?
2:10
